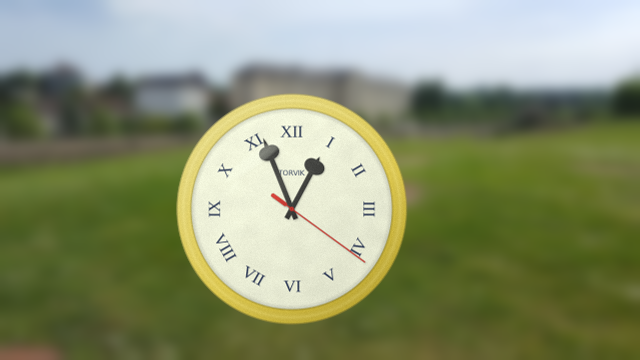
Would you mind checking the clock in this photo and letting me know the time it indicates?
12:56:21
